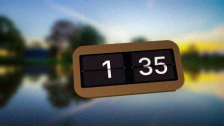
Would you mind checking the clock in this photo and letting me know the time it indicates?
1:35
